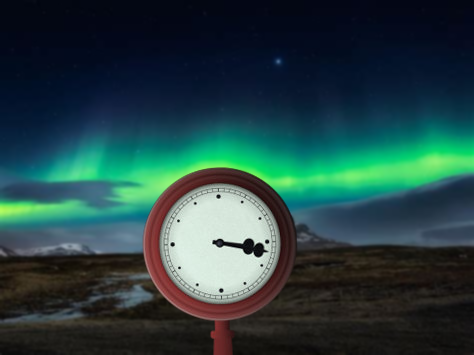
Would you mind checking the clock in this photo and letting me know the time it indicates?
3:17
